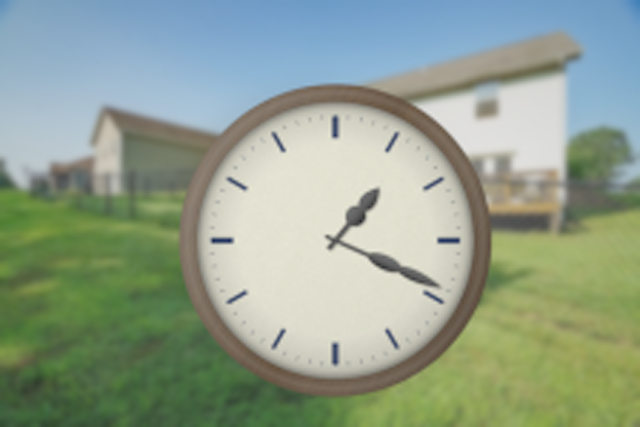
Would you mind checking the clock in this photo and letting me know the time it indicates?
1:19
